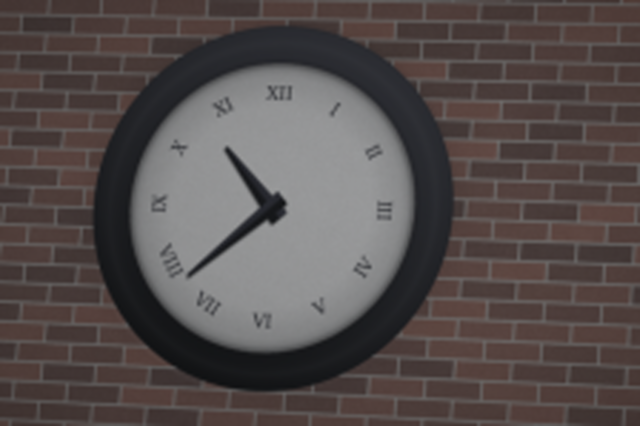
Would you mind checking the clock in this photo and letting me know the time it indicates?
10:38
